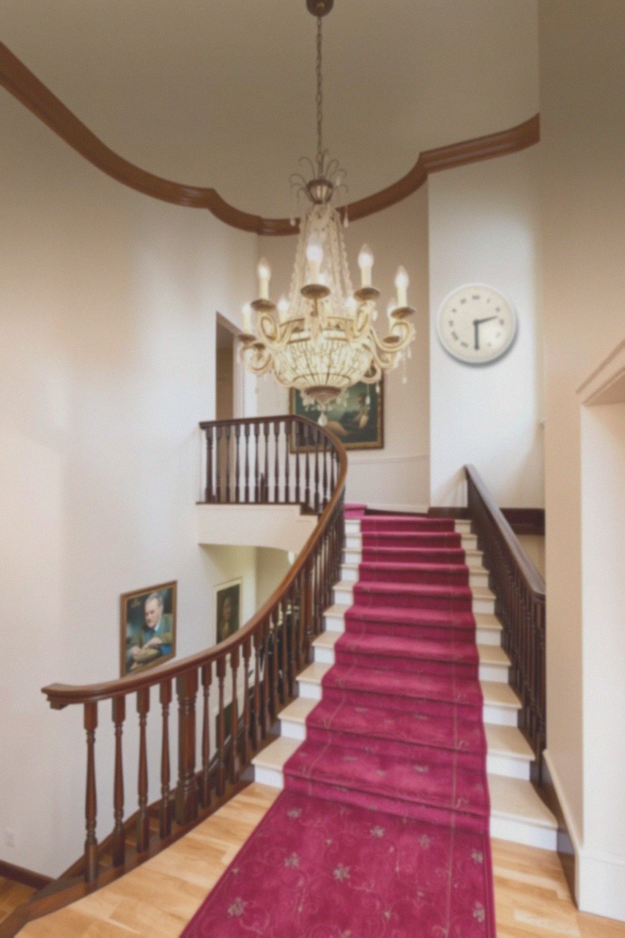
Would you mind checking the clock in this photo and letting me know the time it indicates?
2:30
